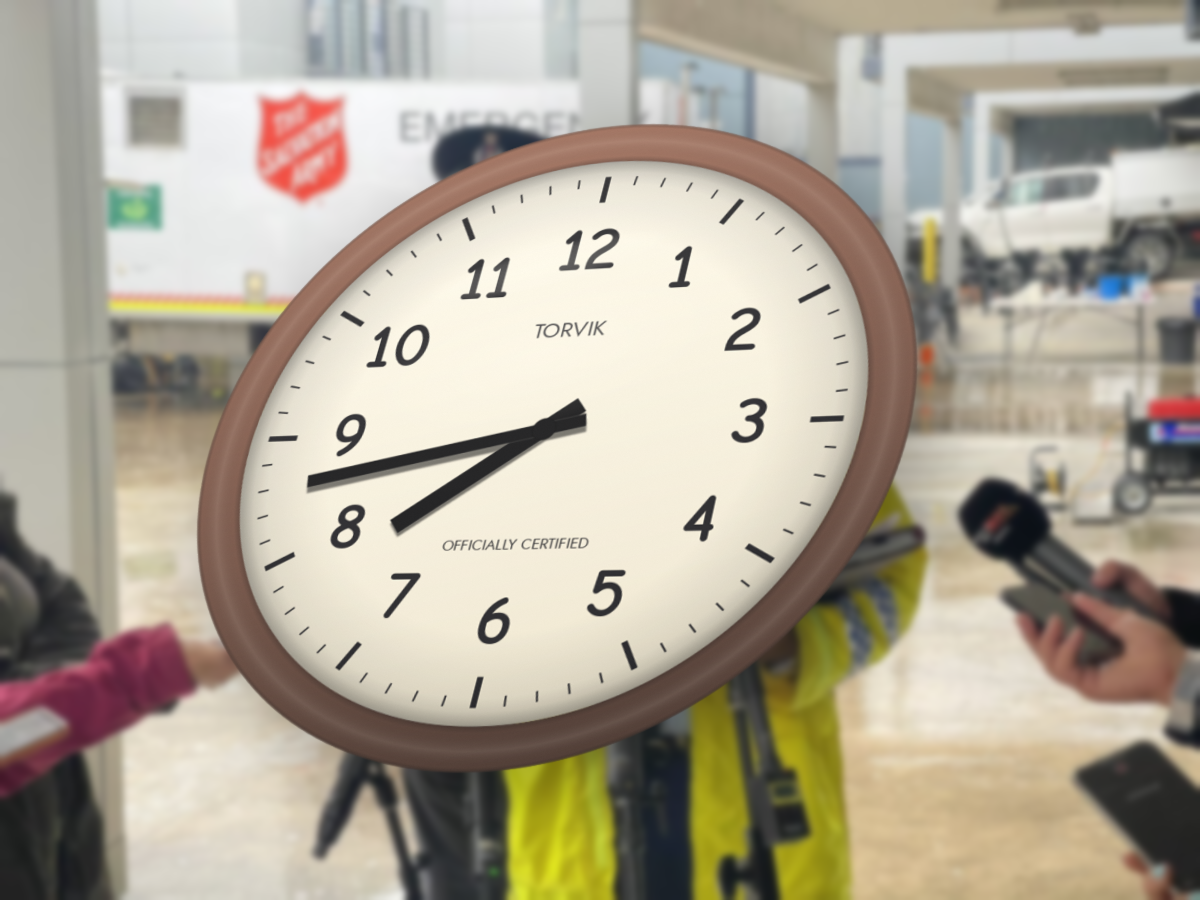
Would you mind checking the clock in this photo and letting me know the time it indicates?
7:43
